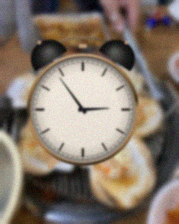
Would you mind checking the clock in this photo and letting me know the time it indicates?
2:54
